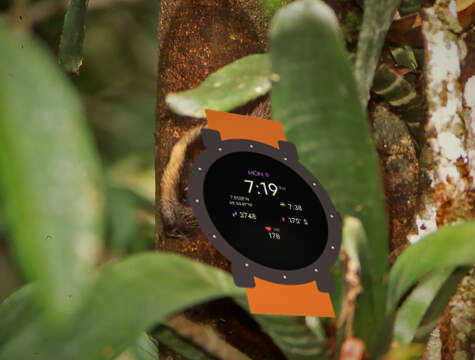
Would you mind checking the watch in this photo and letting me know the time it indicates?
7:19
